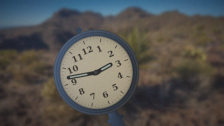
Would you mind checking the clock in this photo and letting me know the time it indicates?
2:47
